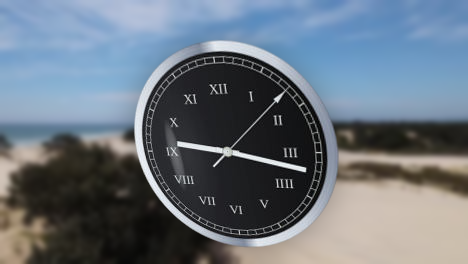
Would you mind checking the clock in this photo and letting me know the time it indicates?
9:17:08
